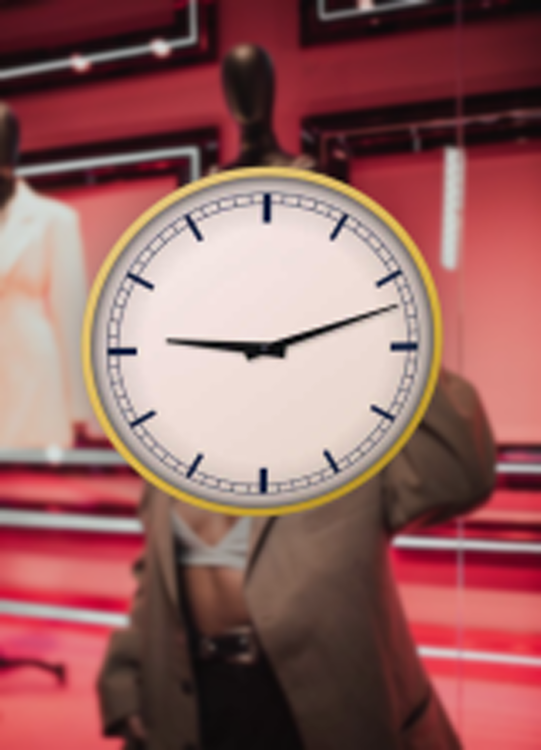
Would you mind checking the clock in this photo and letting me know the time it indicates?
9:12
